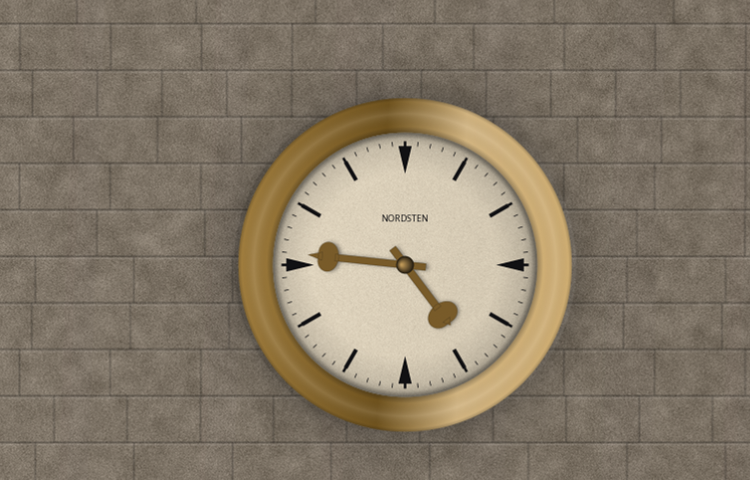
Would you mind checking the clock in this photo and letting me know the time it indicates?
4:46
